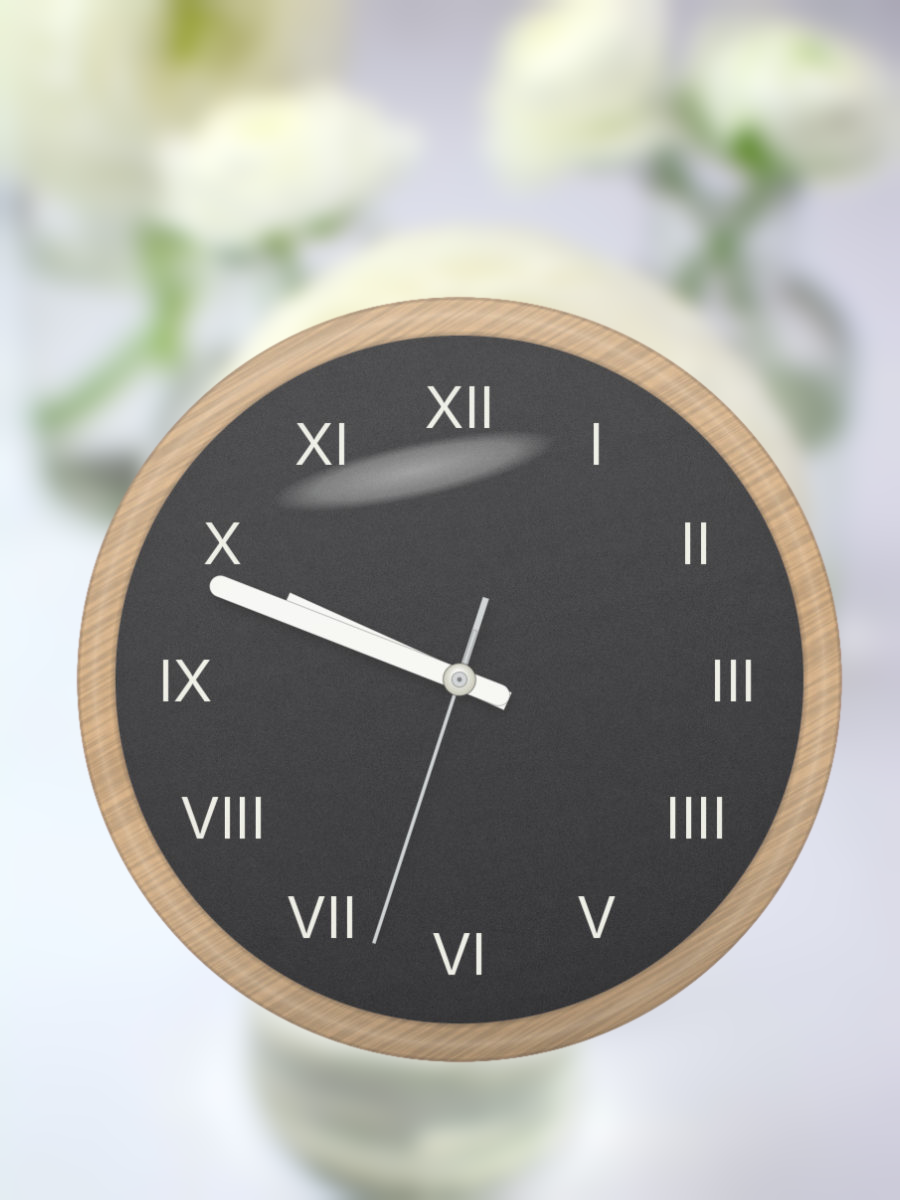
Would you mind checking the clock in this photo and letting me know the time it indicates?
9:48:33
